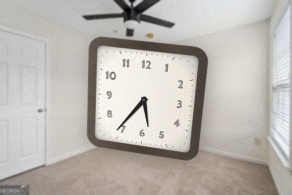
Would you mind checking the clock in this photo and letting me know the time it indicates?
5:36
